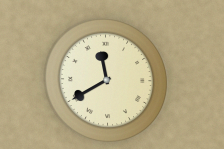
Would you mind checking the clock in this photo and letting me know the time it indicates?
11:40
